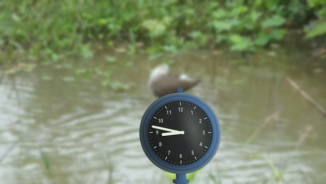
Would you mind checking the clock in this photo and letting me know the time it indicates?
8:47
